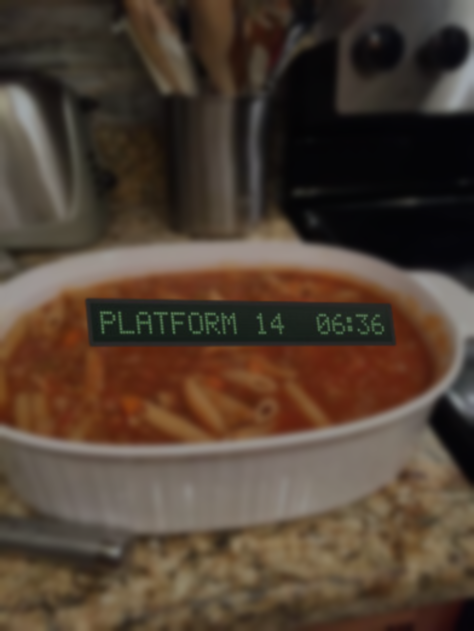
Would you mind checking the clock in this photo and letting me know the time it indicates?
6:36
